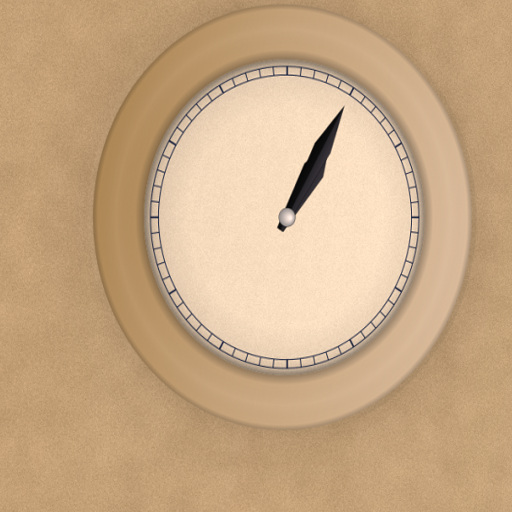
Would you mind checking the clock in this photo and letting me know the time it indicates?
1:05
